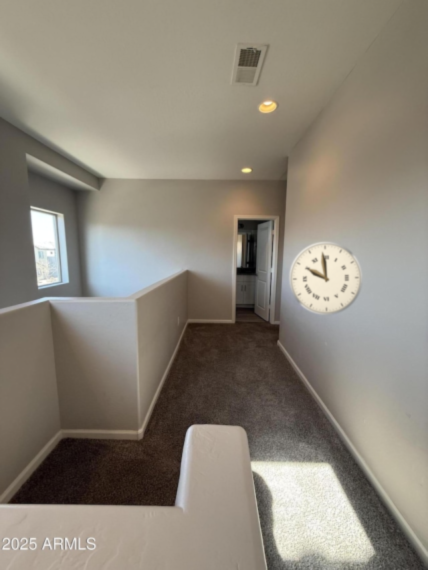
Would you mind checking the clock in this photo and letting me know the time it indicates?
9:59
